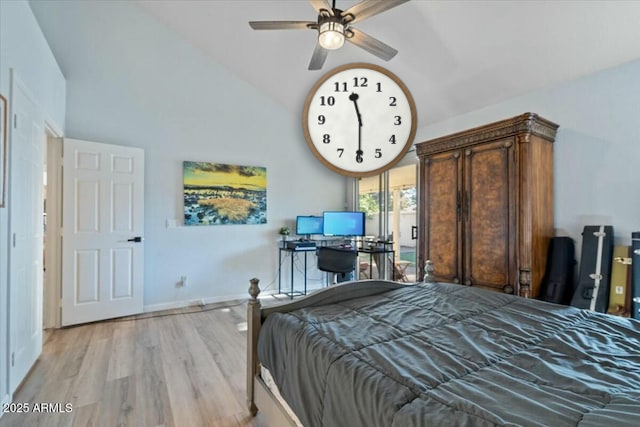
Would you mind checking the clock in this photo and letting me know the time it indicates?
11:30
